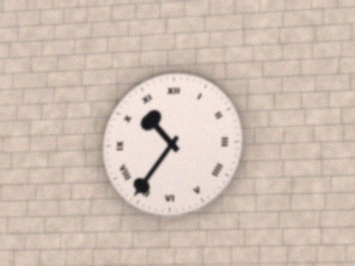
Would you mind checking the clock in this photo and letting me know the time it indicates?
10:36
